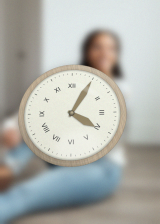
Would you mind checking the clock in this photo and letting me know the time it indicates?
4:05
